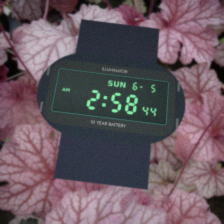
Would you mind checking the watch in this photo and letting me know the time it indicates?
2:58:44
